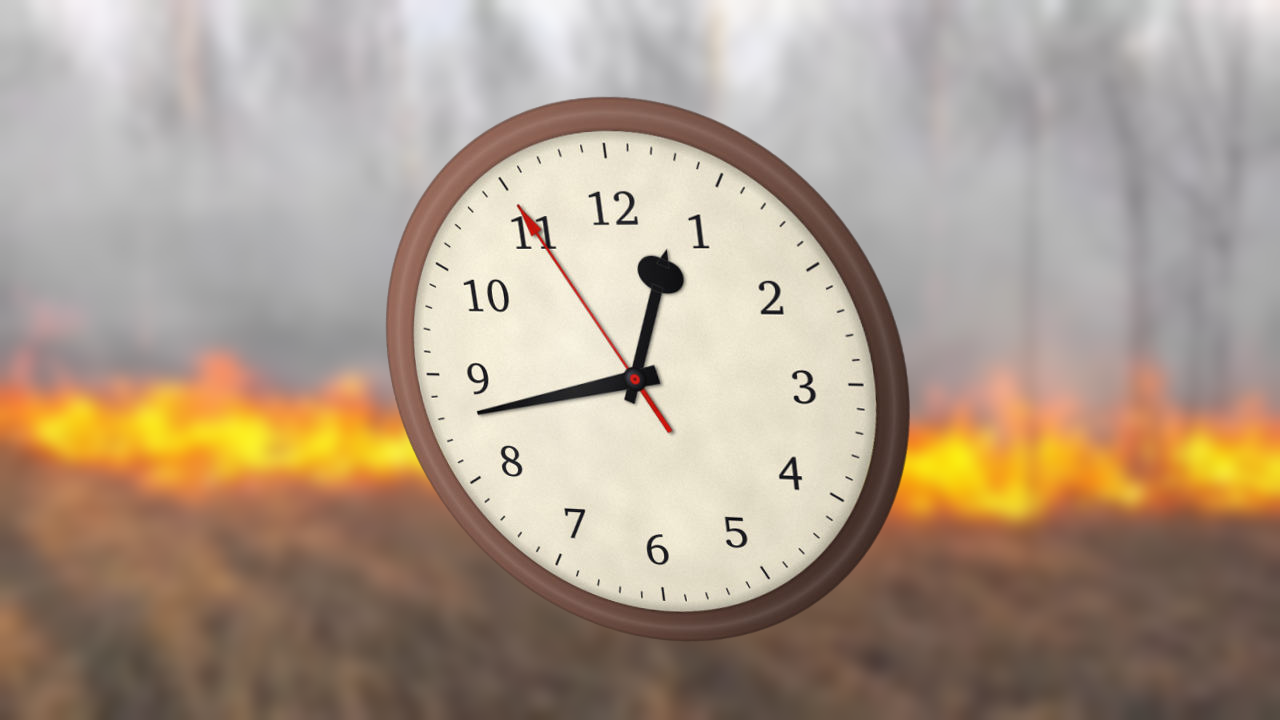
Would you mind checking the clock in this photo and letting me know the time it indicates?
12:42:55
